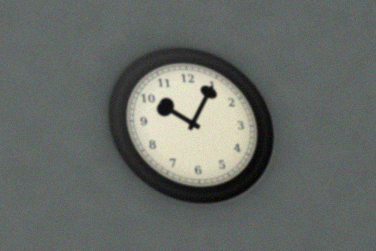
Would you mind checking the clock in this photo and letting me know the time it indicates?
10:05
